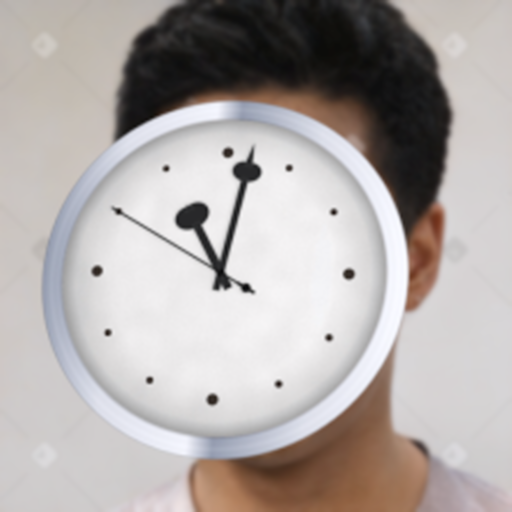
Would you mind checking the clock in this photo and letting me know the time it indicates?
11:01:50
